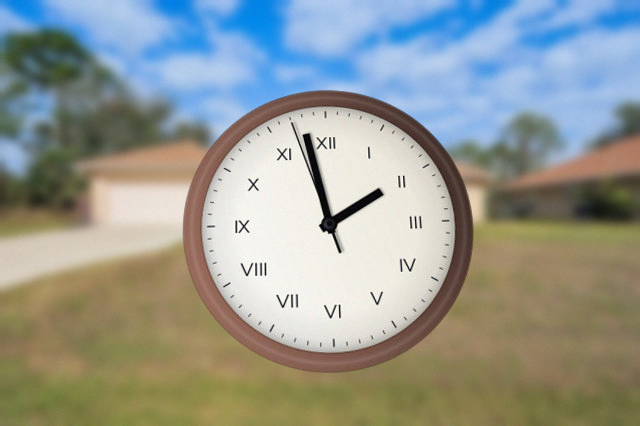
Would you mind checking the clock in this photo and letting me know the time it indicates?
1:57:57
